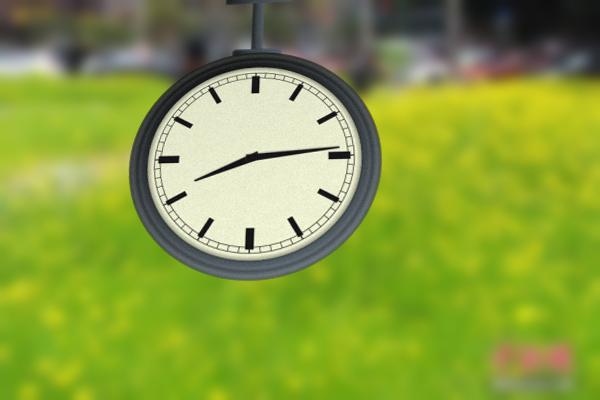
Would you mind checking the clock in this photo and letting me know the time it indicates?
8:14
